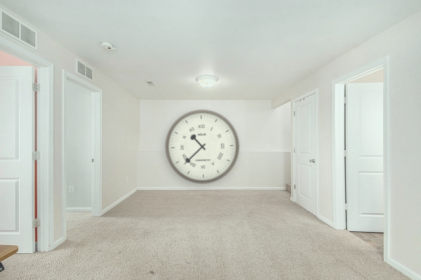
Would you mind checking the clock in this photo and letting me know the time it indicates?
10:38
